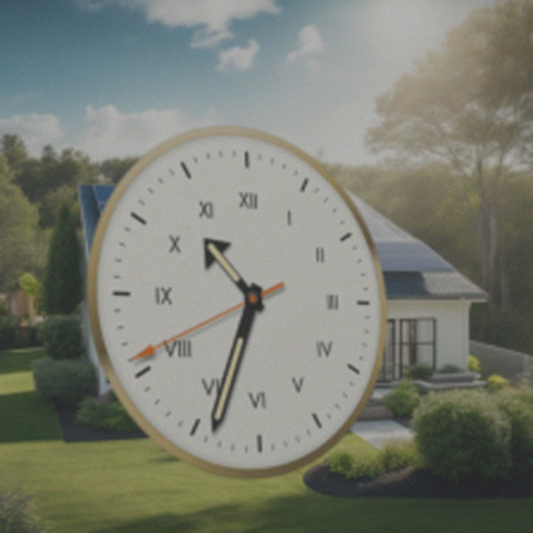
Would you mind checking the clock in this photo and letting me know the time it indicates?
10:33:41
